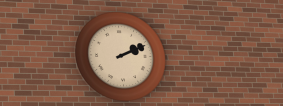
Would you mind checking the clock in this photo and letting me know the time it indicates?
2:11
